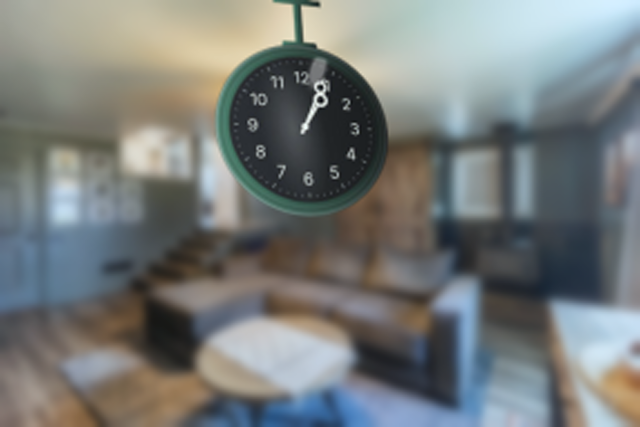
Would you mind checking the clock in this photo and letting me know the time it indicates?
1:04
